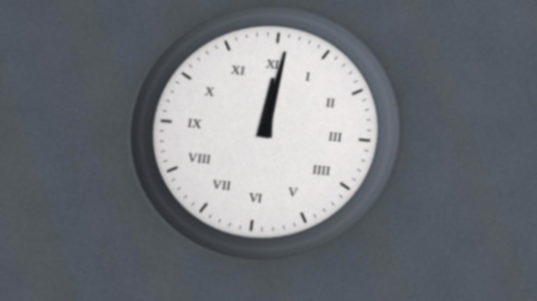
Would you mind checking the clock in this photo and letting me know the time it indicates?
12:01
